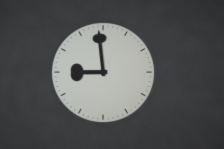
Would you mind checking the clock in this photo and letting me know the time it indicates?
8:59
